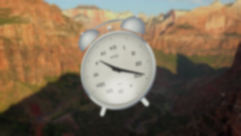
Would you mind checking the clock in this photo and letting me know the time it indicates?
10:19
